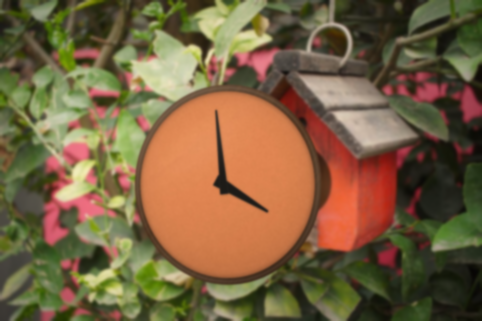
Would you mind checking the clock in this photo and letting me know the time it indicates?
3:59
